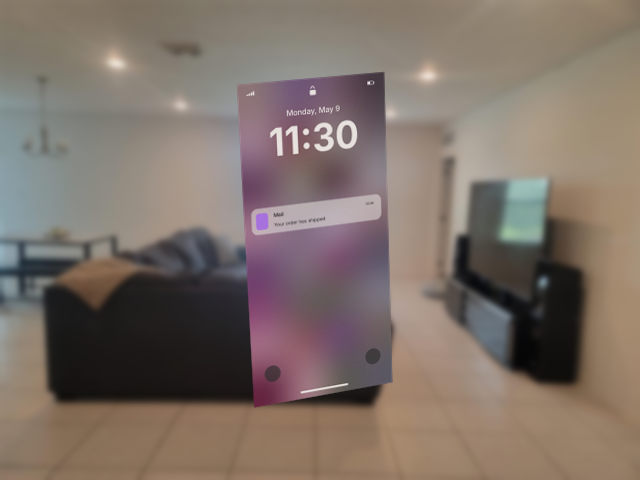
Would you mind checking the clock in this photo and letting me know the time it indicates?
11:30
